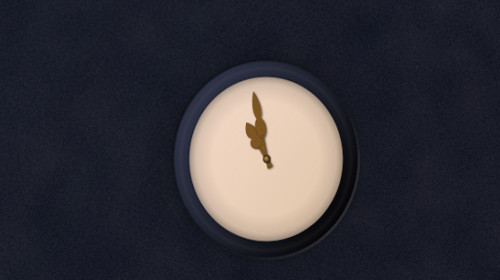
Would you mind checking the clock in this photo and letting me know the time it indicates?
10:58
